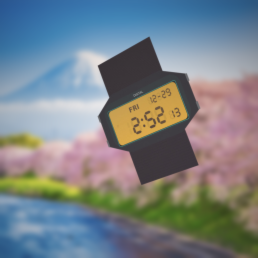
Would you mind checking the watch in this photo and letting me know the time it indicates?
2:52
